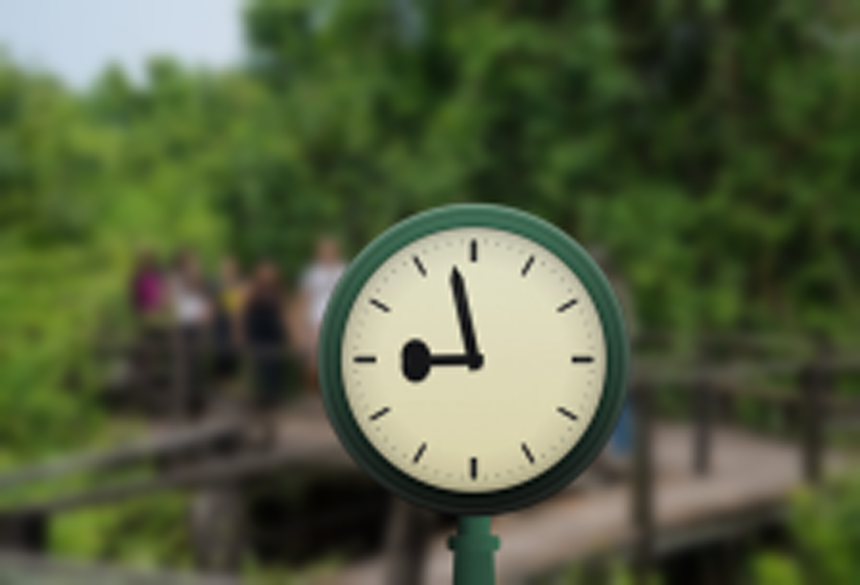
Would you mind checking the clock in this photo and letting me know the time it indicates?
8:58
